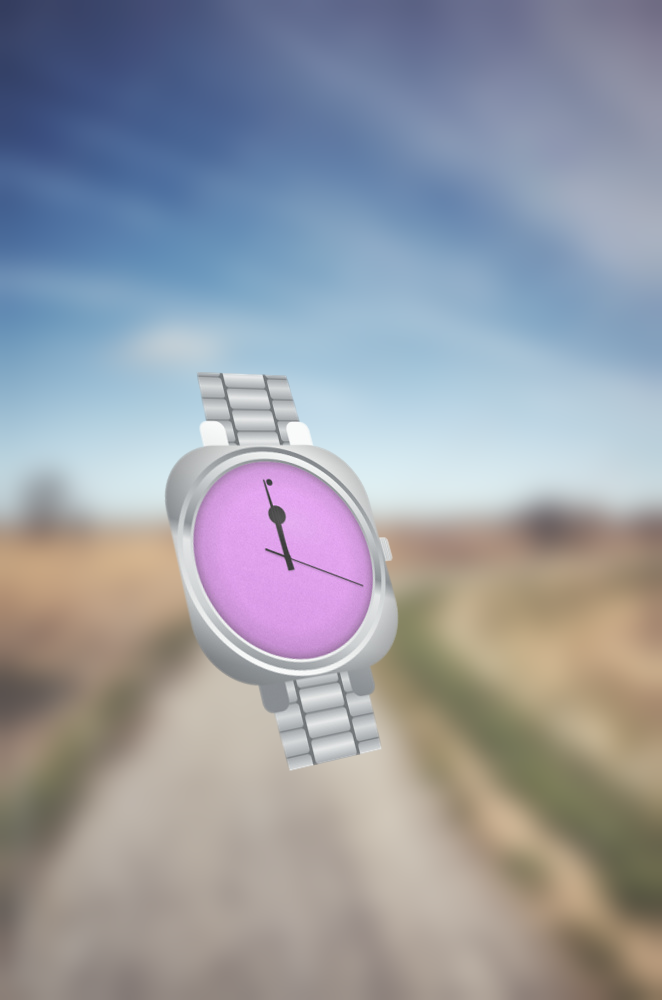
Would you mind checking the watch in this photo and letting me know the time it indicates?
11:59:19
